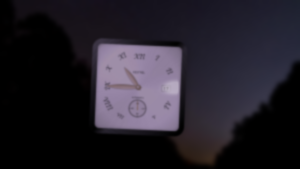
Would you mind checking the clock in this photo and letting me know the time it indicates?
10:45
